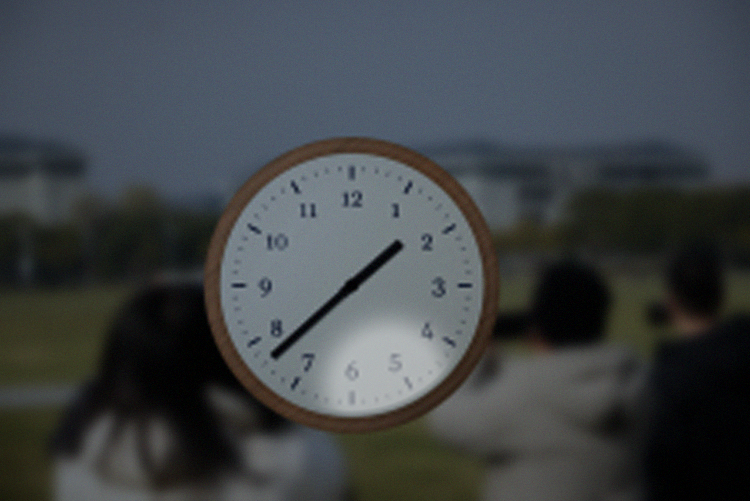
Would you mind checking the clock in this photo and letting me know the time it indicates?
1:38
